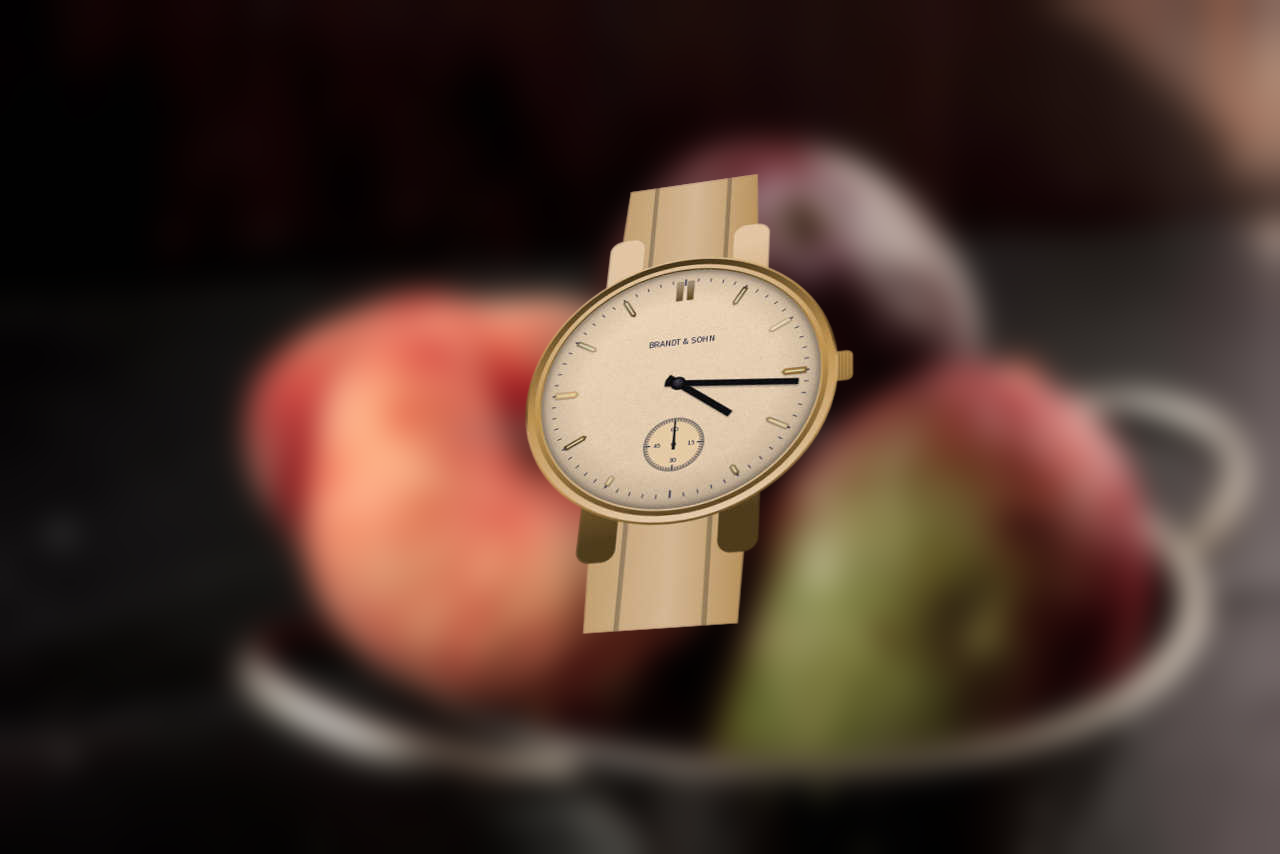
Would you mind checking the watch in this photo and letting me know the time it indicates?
4:16
